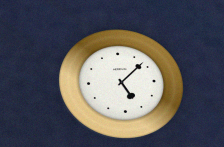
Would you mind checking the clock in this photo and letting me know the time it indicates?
5:08
